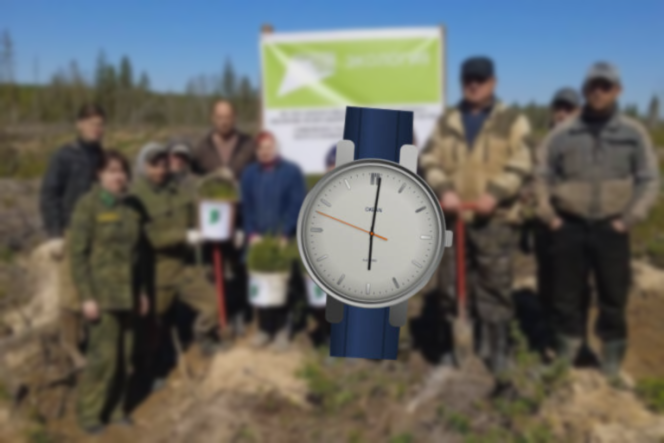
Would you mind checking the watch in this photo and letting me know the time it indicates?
6:00:48
